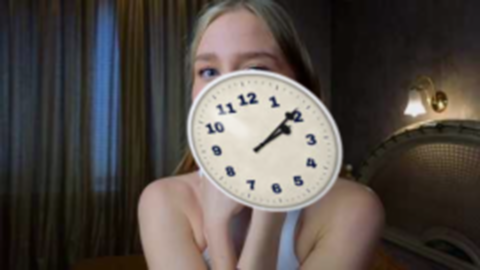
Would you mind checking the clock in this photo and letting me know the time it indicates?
2:09
